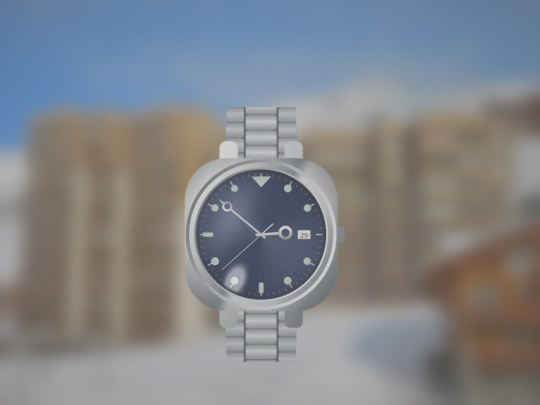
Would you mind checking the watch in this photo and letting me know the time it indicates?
2:51:38
